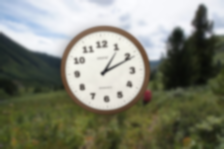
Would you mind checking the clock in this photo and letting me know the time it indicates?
1:11
